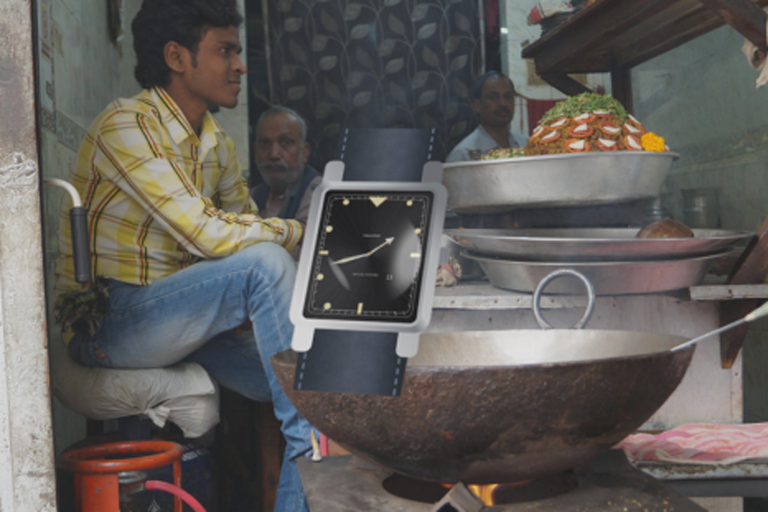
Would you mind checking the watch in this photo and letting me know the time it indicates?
1:42
